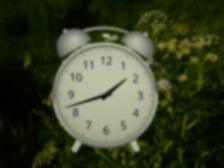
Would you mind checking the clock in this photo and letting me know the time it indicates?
1:42
